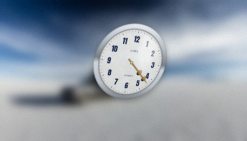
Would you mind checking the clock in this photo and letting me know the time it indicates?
4:22
